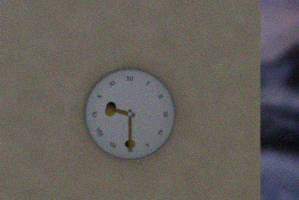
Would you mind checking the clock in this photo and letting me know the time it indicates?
9:30
